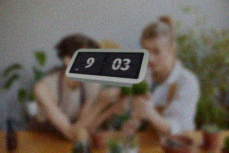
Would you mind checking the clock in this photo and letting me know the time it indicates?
9:03
